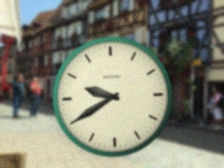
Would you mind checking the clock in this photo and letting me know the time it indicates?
9:40
